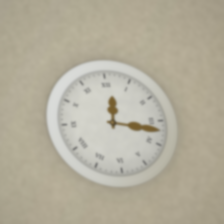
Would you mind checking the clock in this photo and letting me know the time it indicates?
12:17
